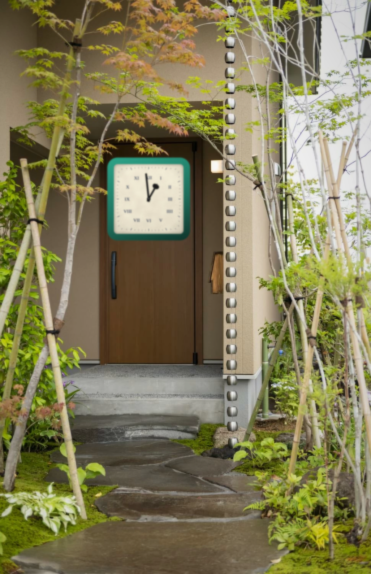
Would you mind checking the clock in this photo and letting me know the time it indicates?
12:59
